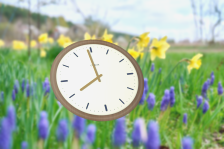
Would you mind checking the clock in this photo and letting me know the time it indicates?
7:59
